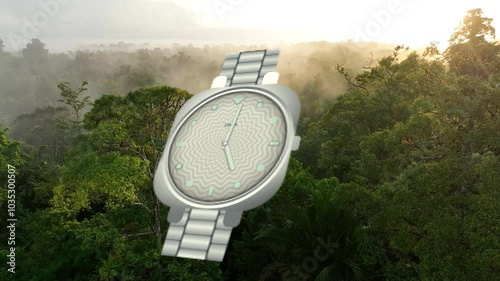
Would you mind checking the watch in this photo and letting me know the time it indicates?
5:01
